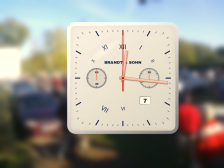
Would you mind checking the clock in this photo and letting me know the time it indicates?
12:16
